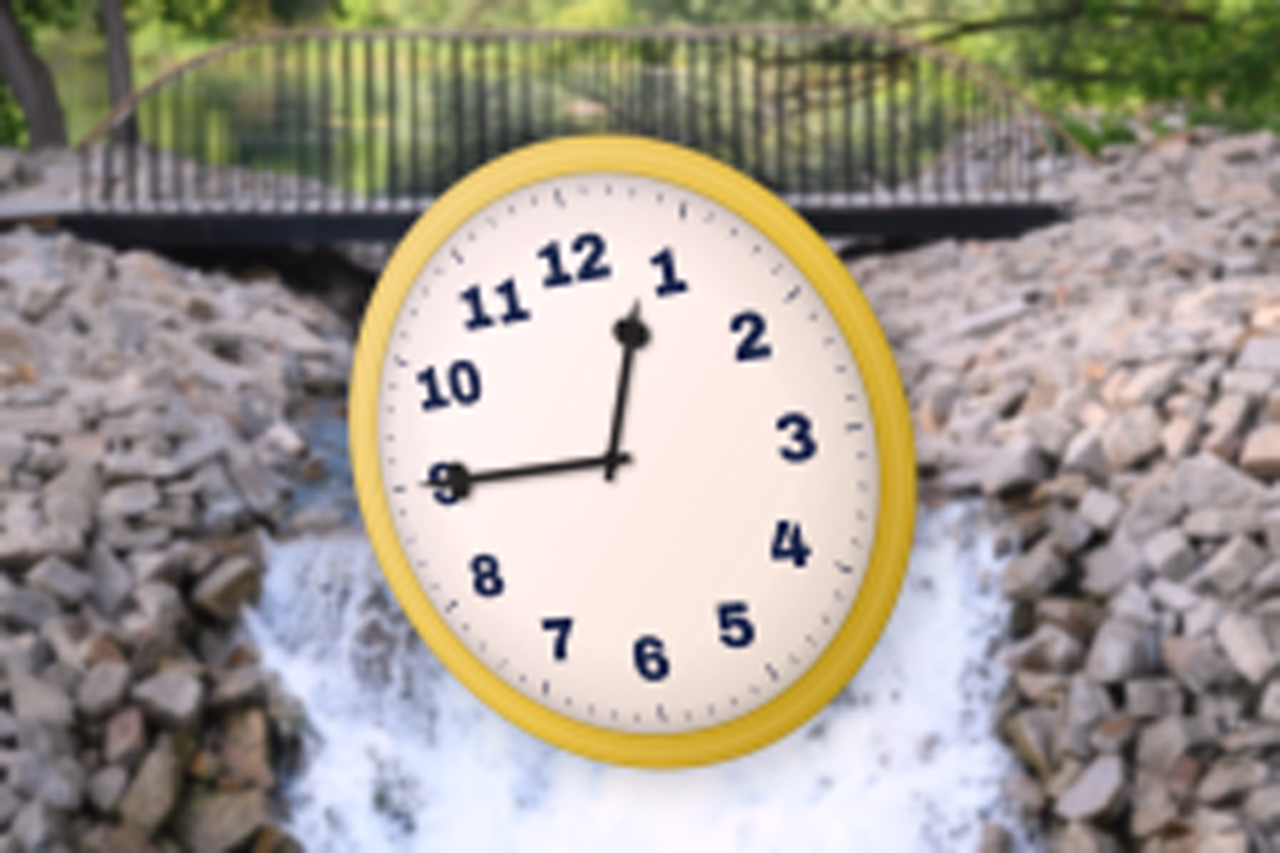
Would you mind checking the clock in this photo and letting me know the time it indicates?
12:45
